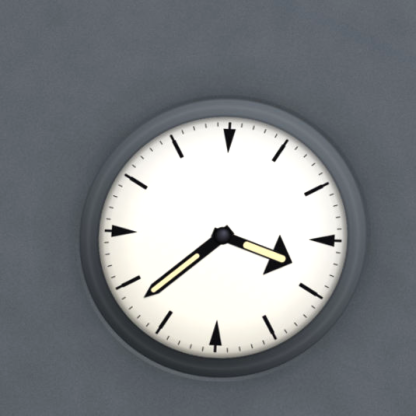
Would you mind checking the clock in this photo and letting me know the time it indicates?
3:38
